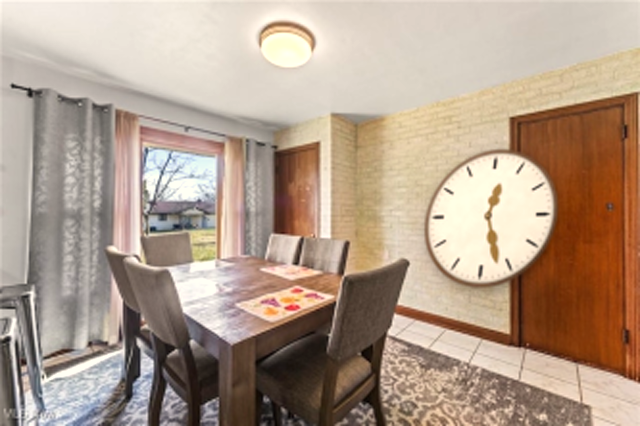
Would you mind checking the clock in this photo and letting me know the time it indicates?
12:27
